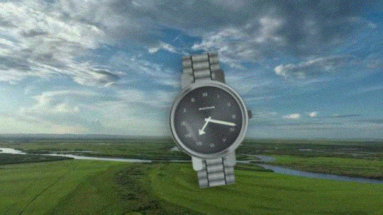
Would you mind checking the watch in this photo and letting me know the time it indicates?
7:18
